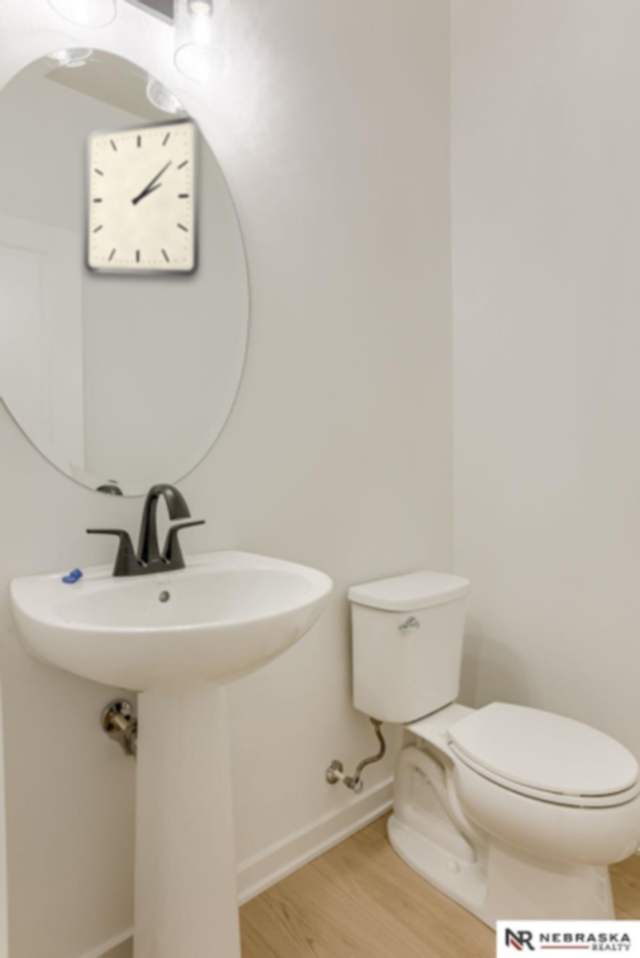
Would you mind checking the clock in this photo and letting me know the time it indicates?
2:08
